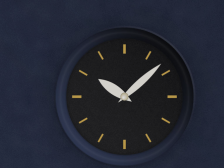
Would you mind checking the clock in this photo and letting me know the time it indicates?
10:08
